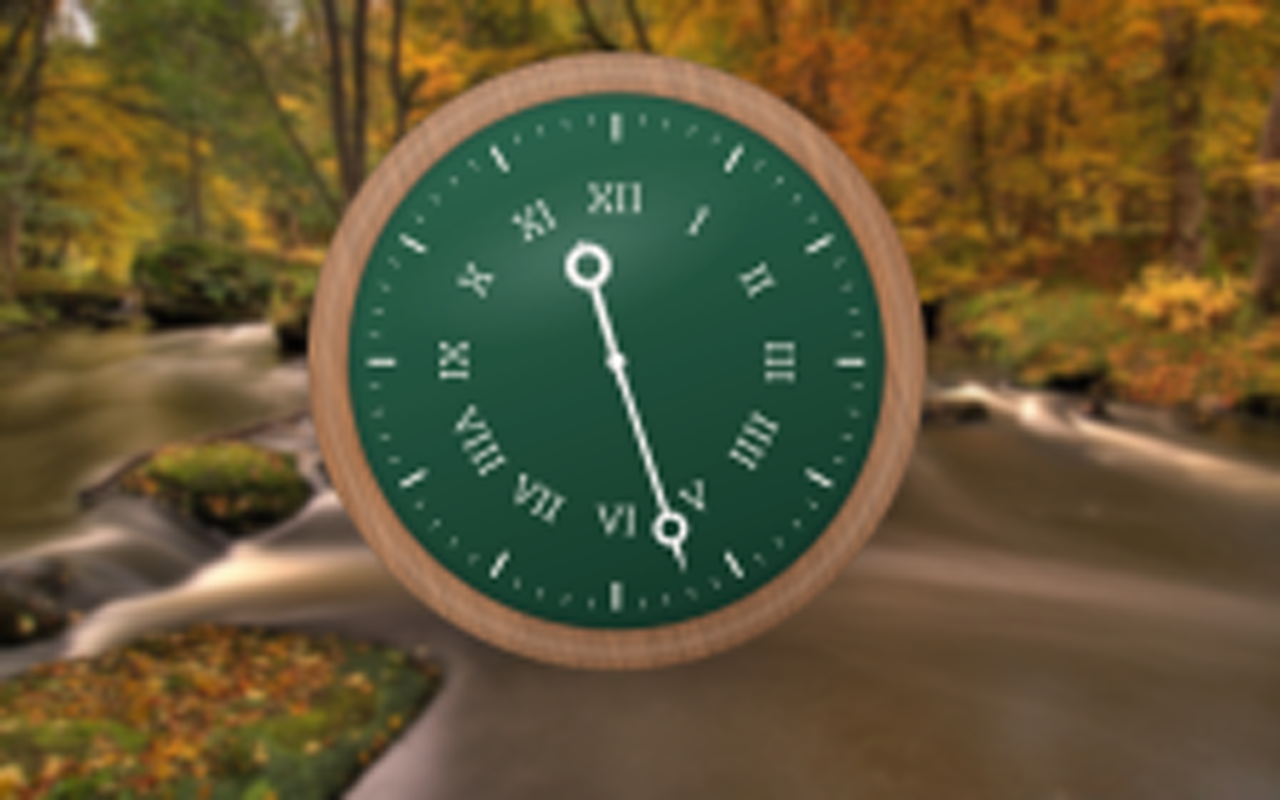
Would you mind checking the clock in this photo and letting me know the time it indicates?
11:27
